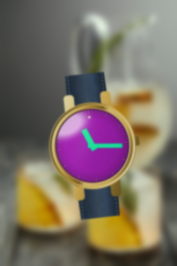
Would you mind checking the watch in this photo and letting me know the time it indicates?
11:16
